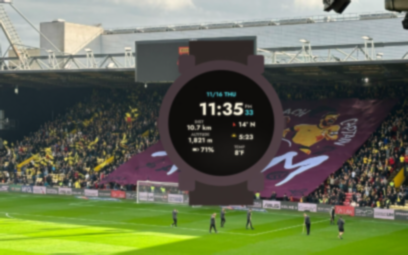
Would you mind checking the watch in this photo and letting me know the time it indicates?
11:35
